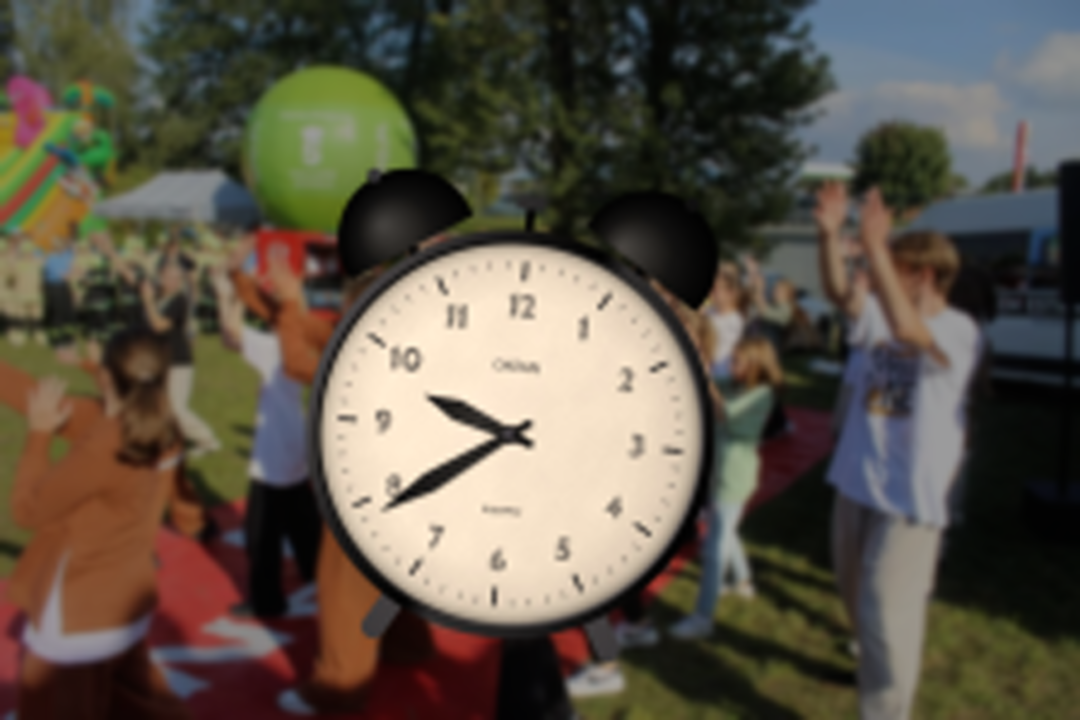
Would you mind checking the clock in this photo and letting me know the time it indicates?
9:39
